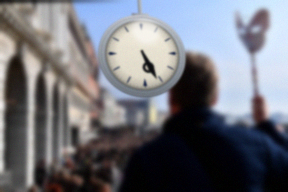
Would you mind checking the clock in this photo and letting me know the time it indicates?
5:26
